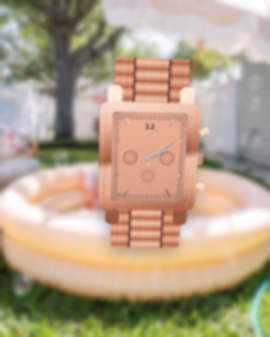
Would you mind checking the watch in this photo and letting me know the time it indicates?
2:09
